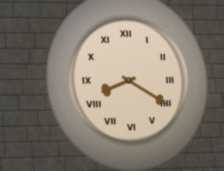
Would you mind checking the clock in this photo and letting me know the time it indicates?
8:20
